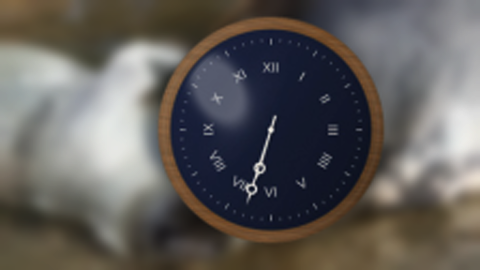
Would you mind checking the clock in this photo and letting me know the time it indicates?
6:33
